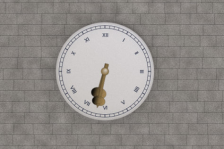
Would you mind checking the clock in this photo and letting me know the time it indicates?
6:32
